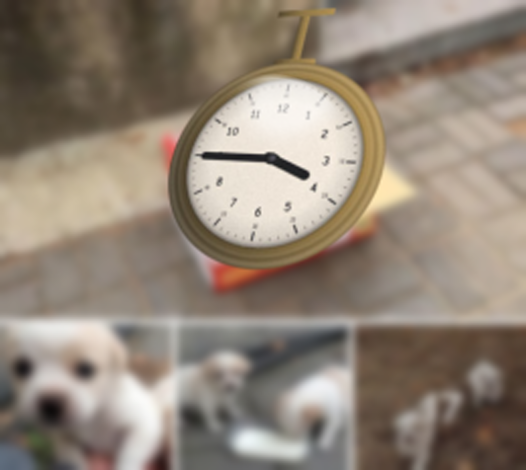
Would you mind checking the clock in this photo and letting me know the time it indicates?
3:45
